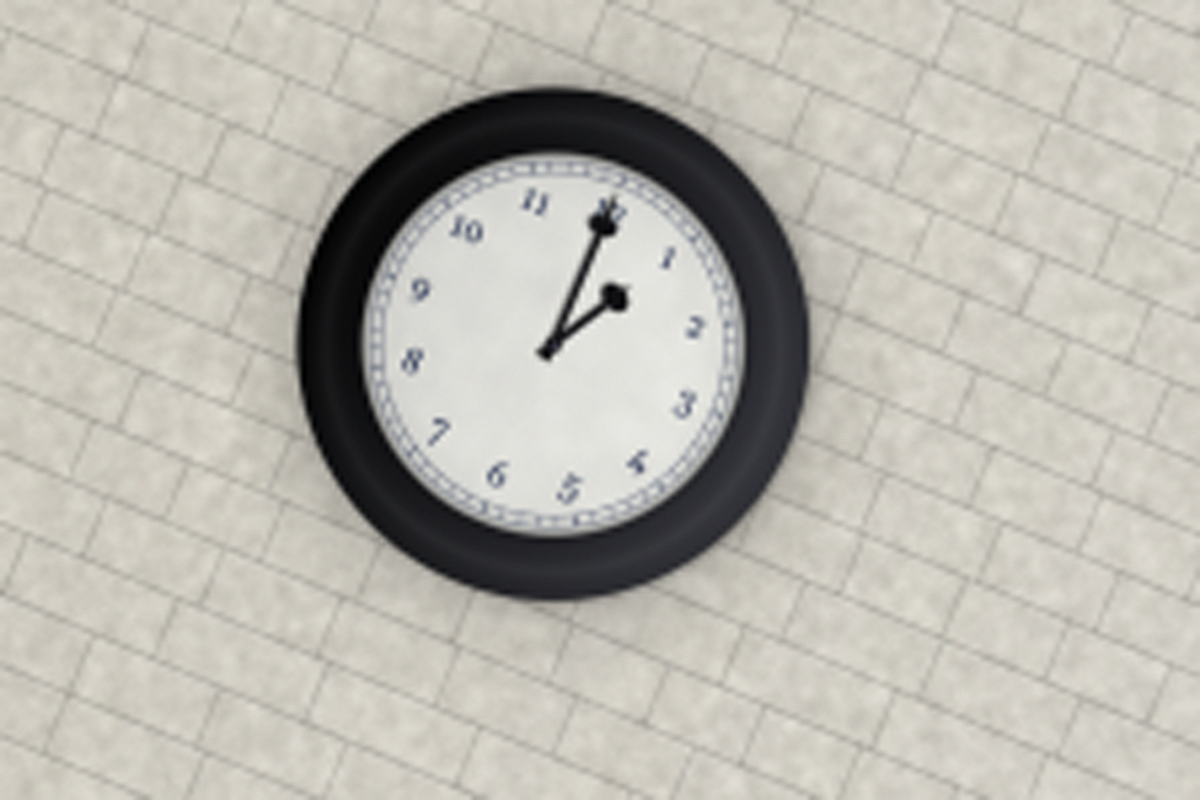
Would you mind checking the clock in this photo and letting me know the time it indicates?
1:00
